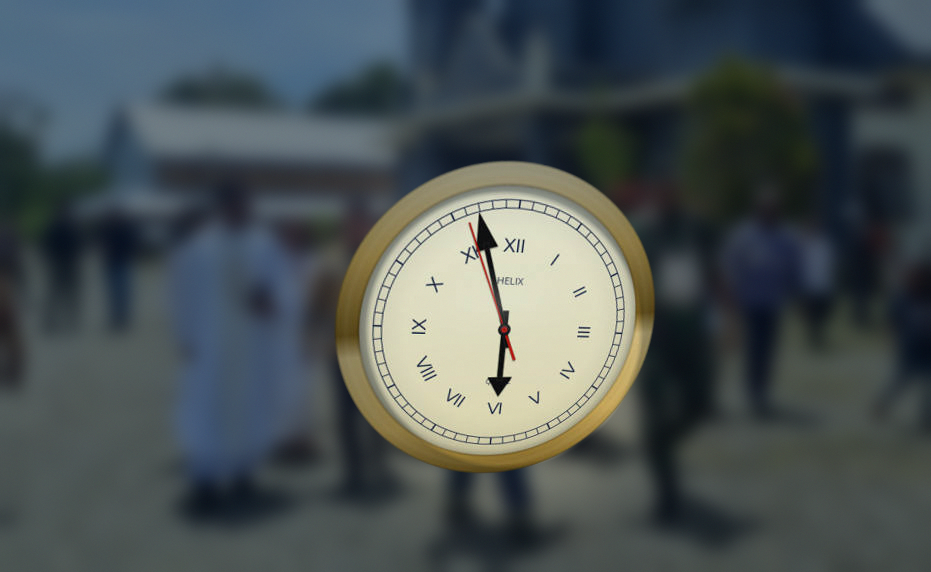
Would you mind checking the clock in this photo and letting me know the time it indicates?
5:56:56
